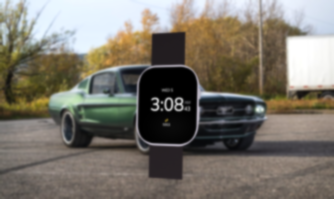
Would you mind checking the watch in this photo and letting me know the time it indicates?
3:08
